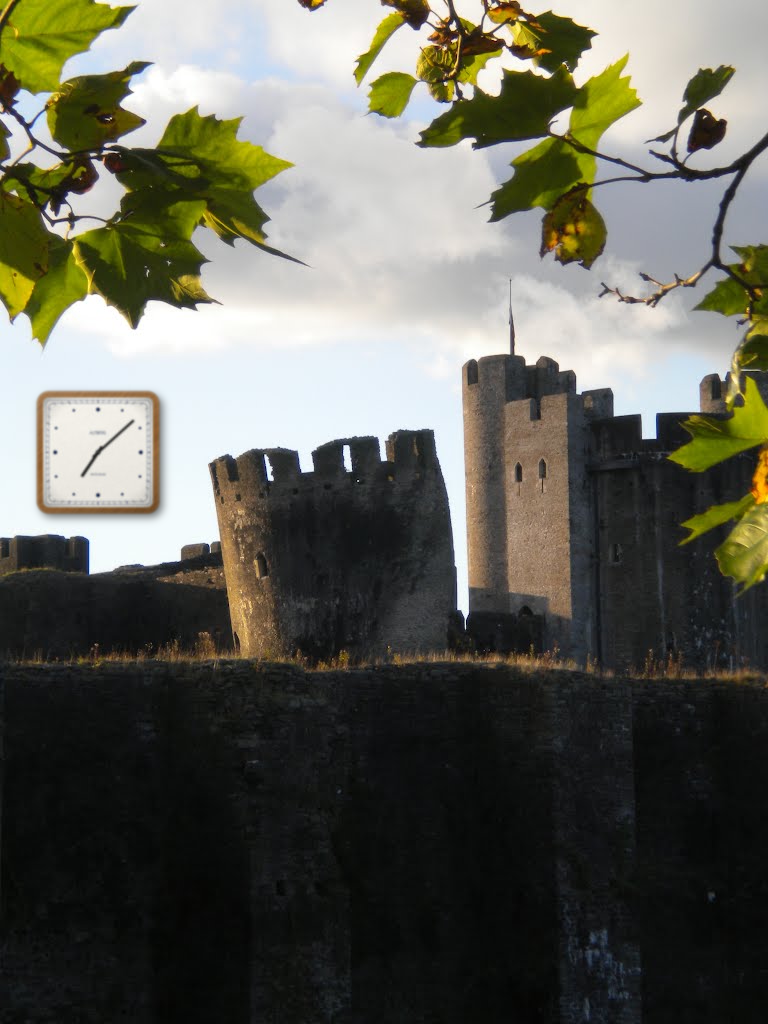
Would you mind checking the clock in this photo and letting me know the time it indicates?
7:08
